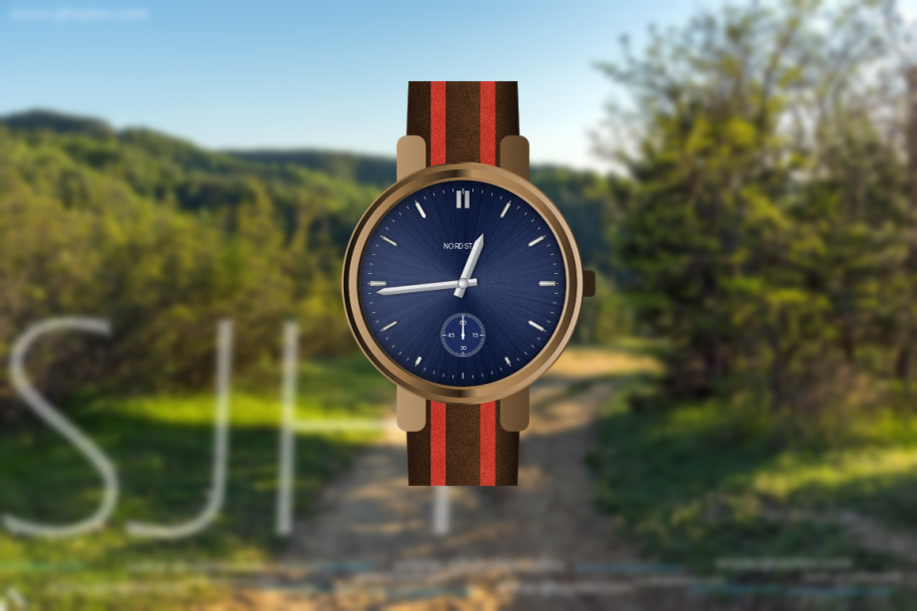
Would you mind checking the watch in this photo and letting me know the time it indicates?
12:44
